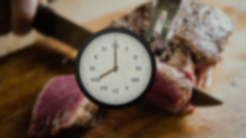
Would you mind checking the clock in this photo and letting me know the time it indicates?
8:00
